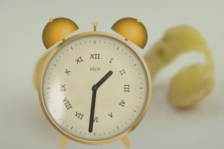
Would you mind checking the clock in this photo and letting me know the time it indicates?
1:31
